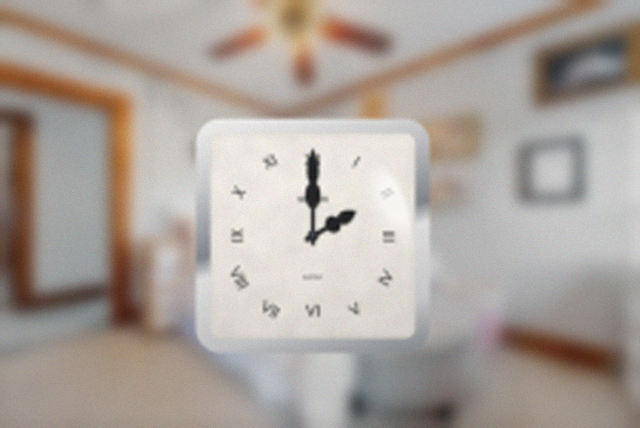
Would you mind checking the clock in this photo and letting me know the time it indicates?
2:00
